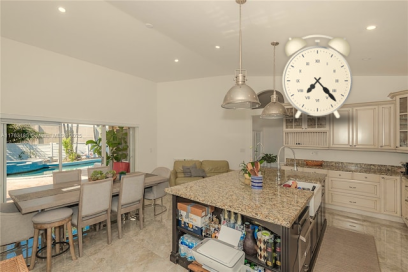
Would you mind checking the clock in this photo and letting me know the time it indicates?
7:23
